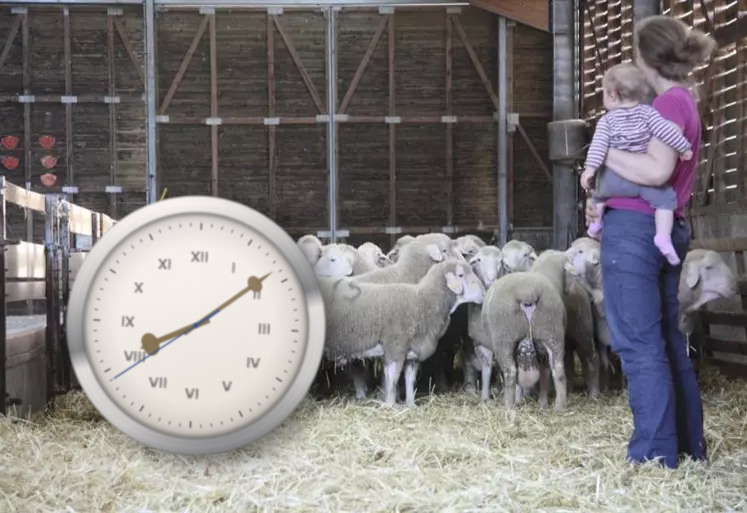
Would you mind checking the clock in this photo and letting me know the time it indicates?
8:08:39
